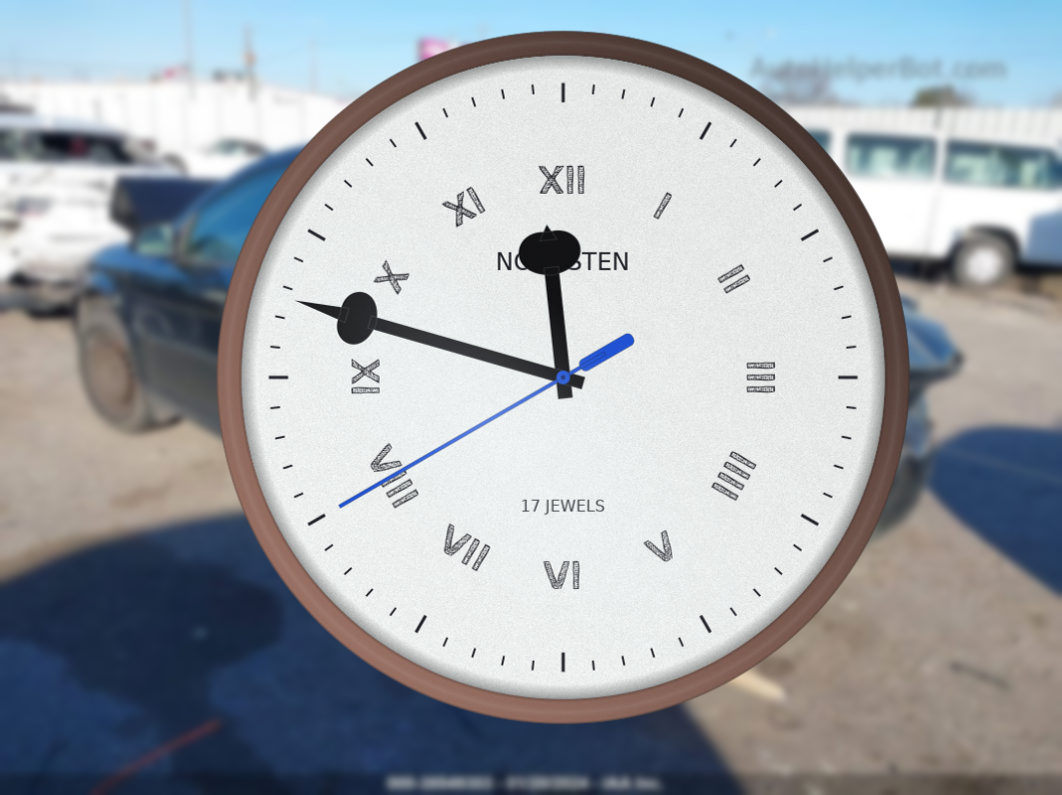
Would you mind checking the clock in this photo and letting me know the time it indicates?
11:47:40
